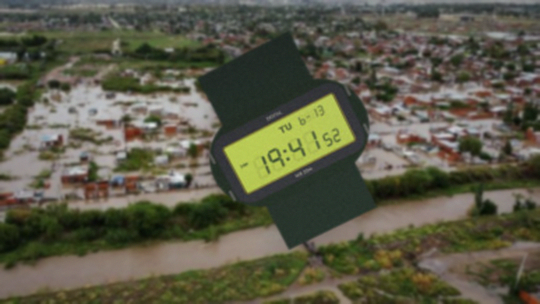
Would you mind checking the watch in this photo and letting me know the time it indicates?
19:41:52
